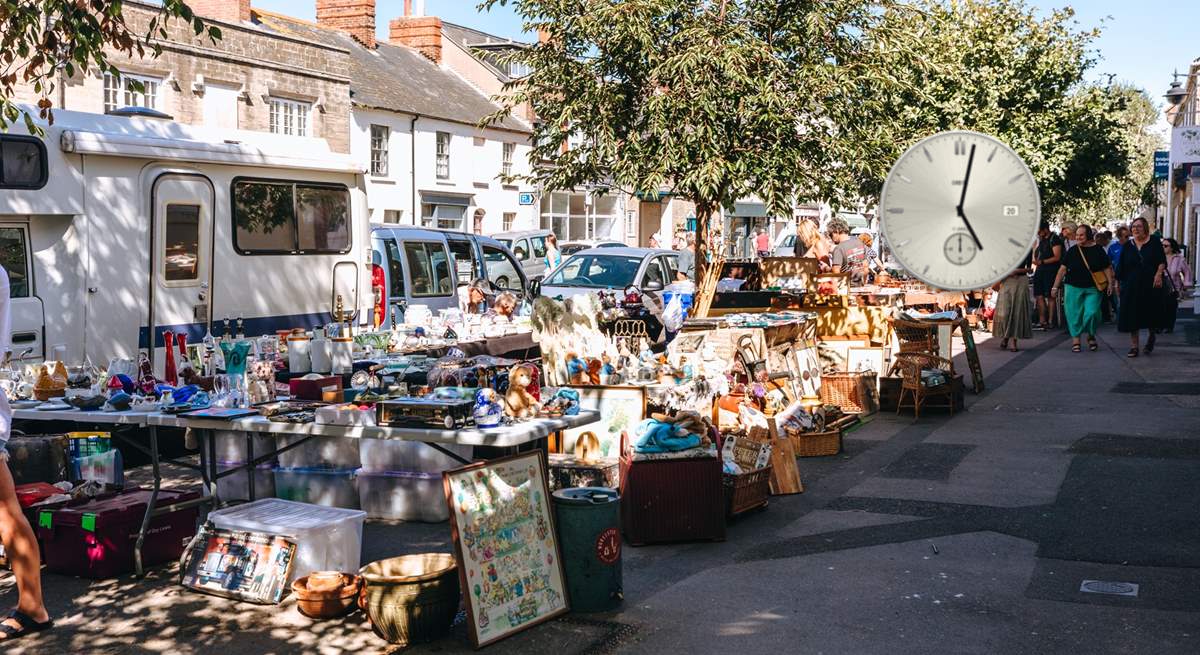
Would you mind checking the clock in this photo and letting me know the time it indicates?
5:02
